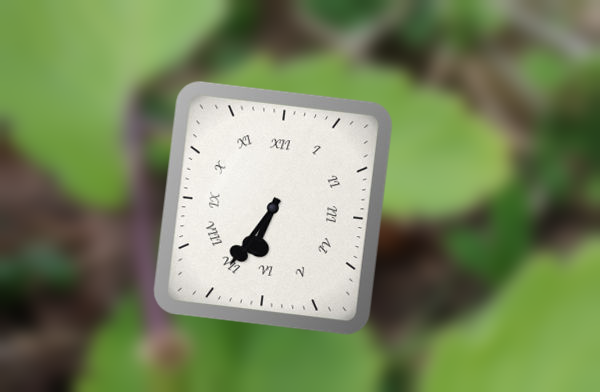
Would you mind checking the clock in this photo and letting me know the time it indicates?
6:35
